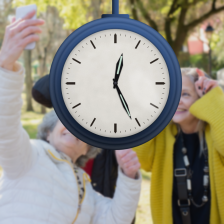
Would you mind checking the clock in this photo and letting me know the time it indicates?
12:26
